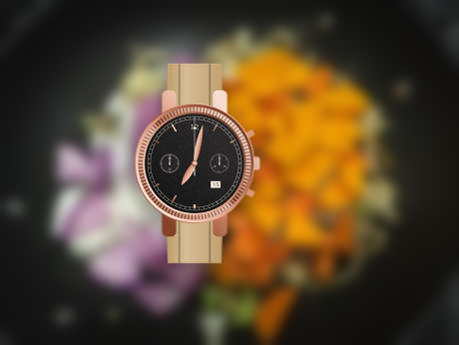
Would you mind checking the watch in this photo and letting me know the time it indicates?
7:02
